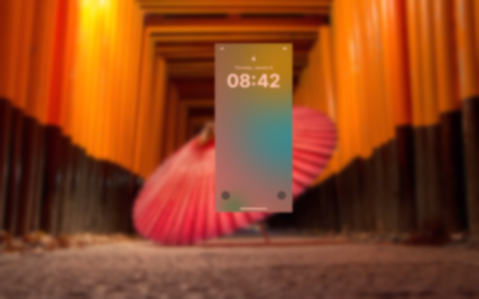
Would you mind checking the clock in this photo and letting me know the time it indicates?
8:42
